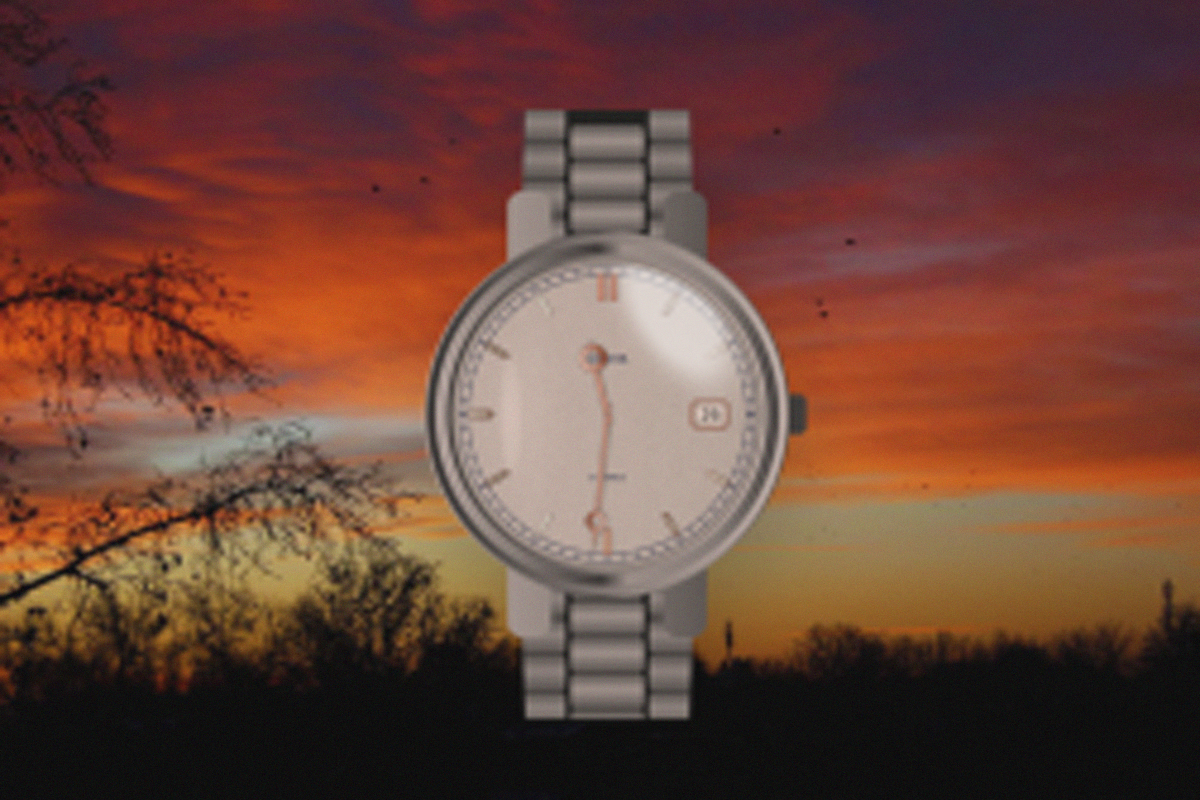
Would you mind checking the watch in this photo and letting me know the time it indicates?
11:31
